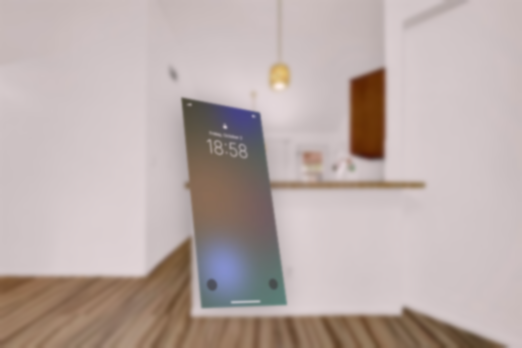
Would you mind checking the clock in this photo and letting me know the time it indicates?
18:58
